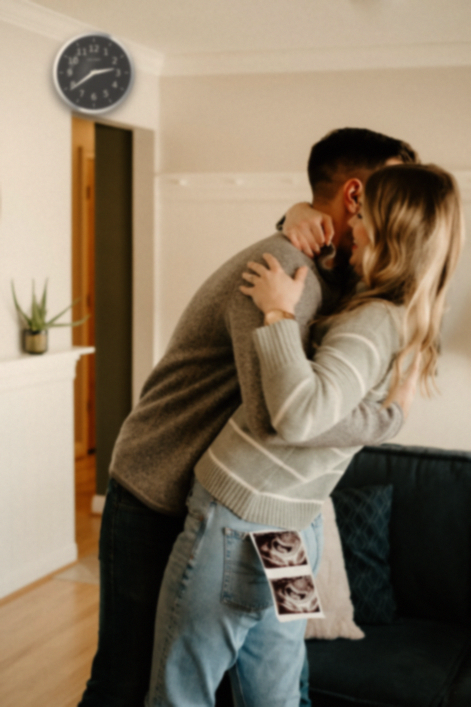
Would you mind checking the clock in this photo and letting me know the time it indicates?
2:39
